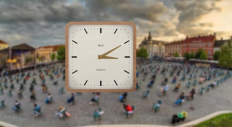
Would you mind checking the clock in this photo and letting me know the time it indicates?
3:10
